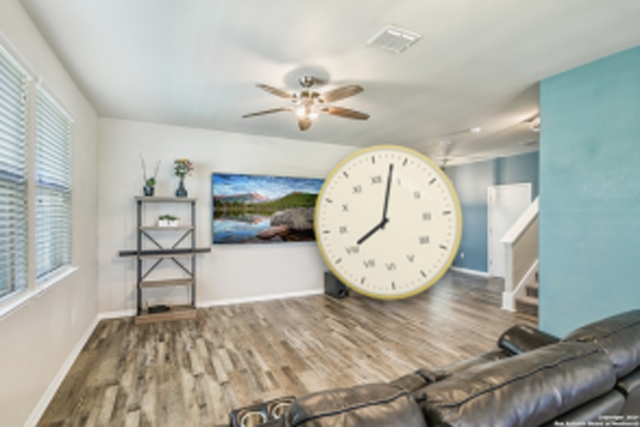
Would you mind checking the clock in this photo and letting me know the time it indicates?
8:03
